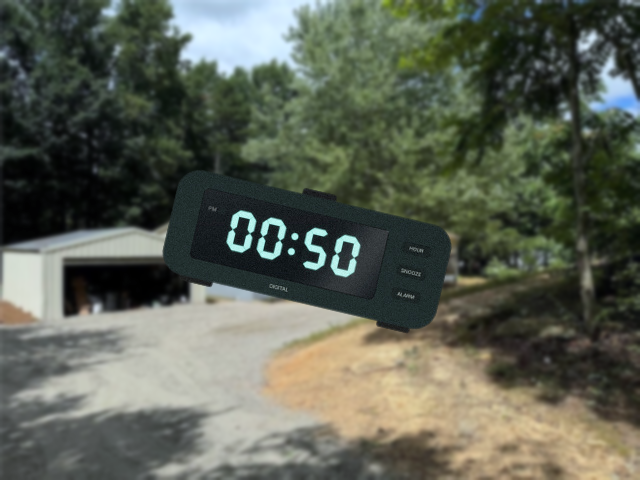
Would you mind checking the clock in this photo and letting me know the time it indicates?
0:50
